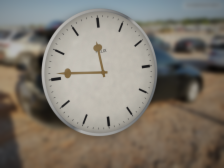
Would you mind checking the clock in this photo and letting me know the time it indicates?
11:46
